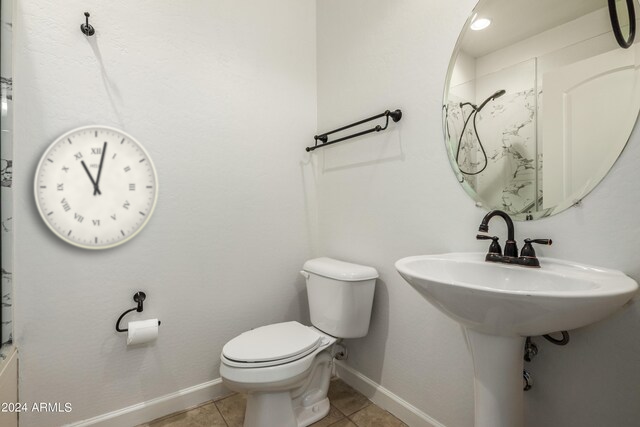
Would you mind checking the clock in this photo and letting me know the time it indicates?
11:02
